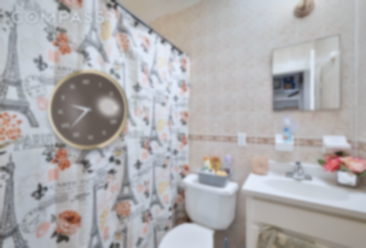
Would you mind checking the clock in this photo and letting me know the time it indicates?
9:38
